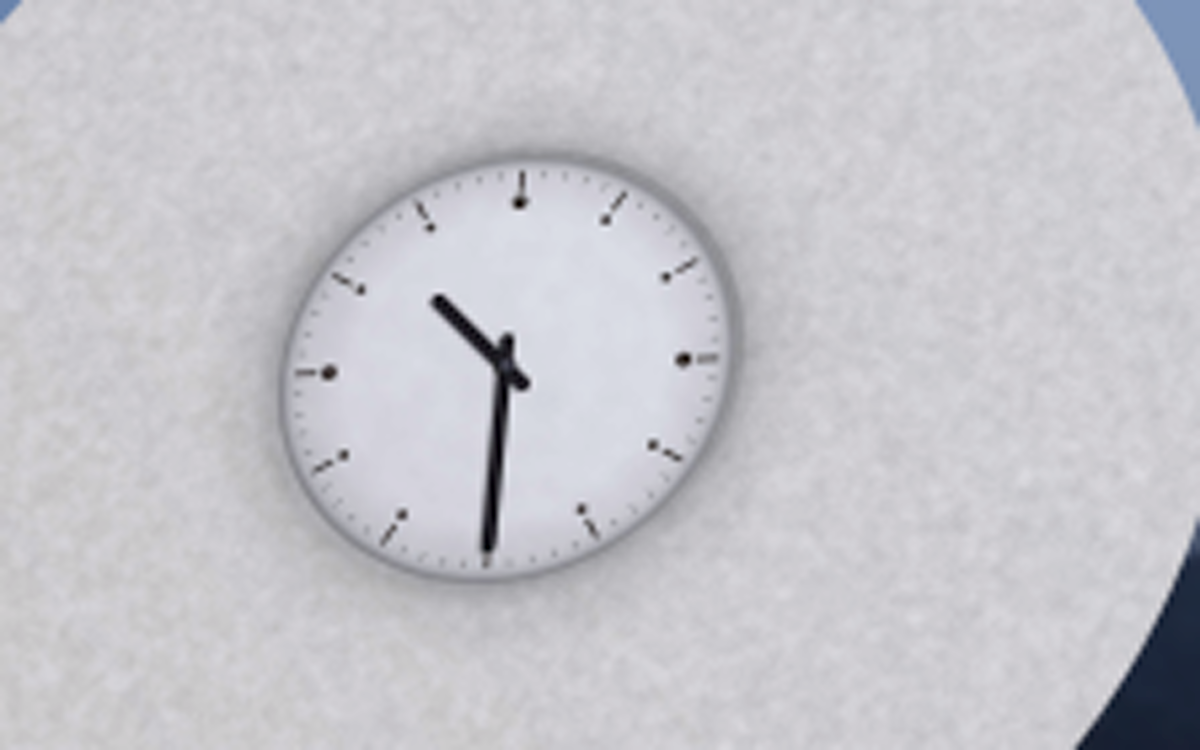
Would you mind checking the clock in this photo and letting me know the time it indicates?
10:30
